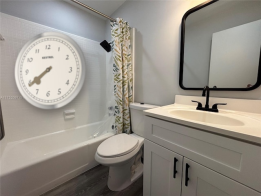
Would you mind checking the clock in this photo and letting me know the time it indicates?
7:39
